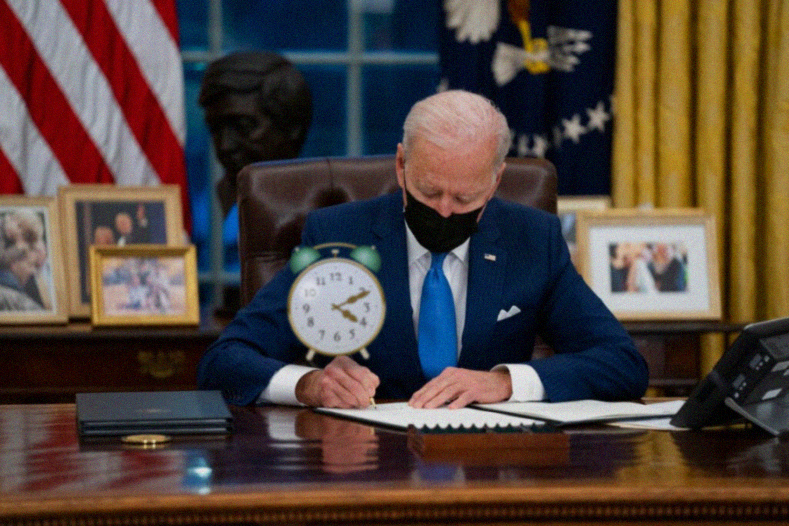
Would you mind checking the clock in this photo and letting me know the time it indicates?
4:11
